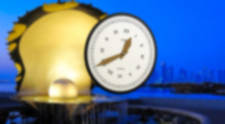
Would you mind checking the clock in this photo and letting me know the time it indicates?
12:40
